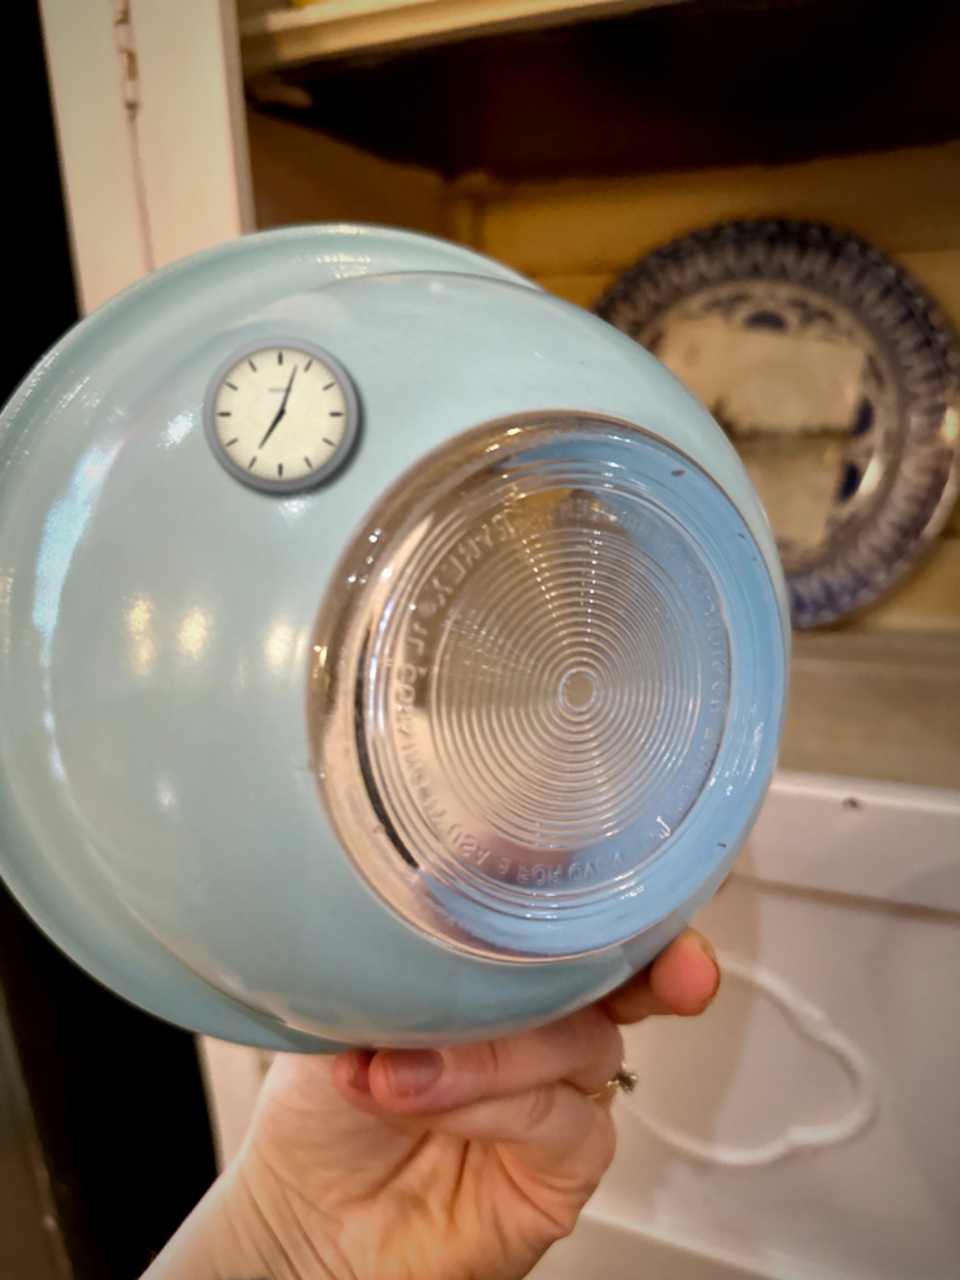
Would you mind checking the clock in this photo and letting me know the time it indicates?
7:03
